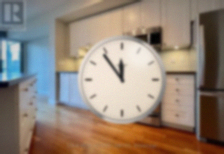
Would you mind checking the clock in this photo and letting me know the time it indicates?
11:54
